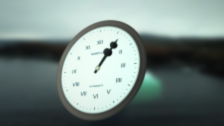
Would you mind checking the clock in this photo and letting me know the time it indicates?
1:06
